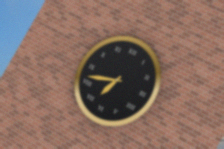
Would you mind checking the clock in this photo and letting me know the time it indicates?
6:42
